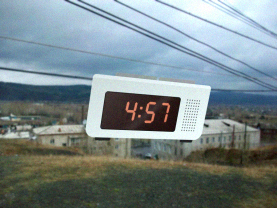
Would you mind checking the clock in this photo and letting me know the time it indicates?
4:57
